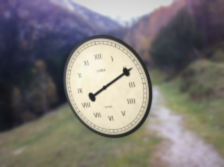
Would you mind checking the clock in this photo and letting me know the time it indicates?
8:11
